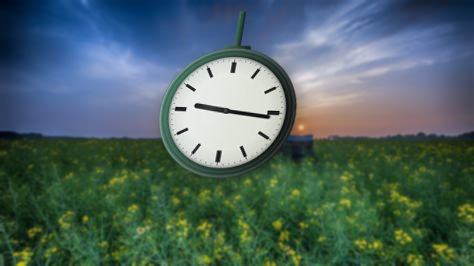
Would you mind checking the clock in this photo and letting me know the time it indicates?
9:16
